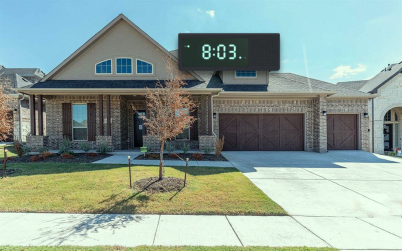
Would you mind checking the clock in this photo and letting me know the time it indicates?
8:03
